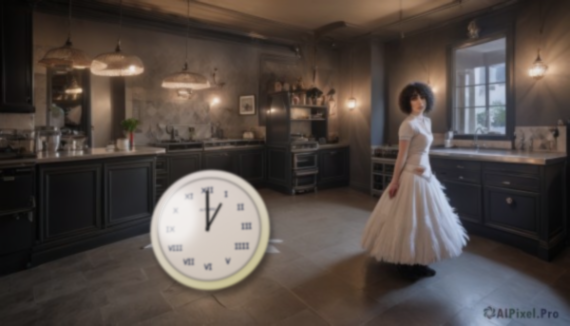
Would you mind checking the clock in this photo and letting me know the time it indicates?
1:00
